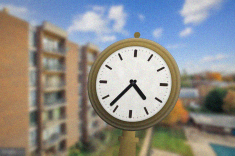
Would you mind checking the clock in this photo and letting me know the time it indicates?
4:37
